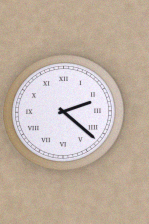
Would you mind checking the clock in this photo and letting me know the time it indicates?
2:22
